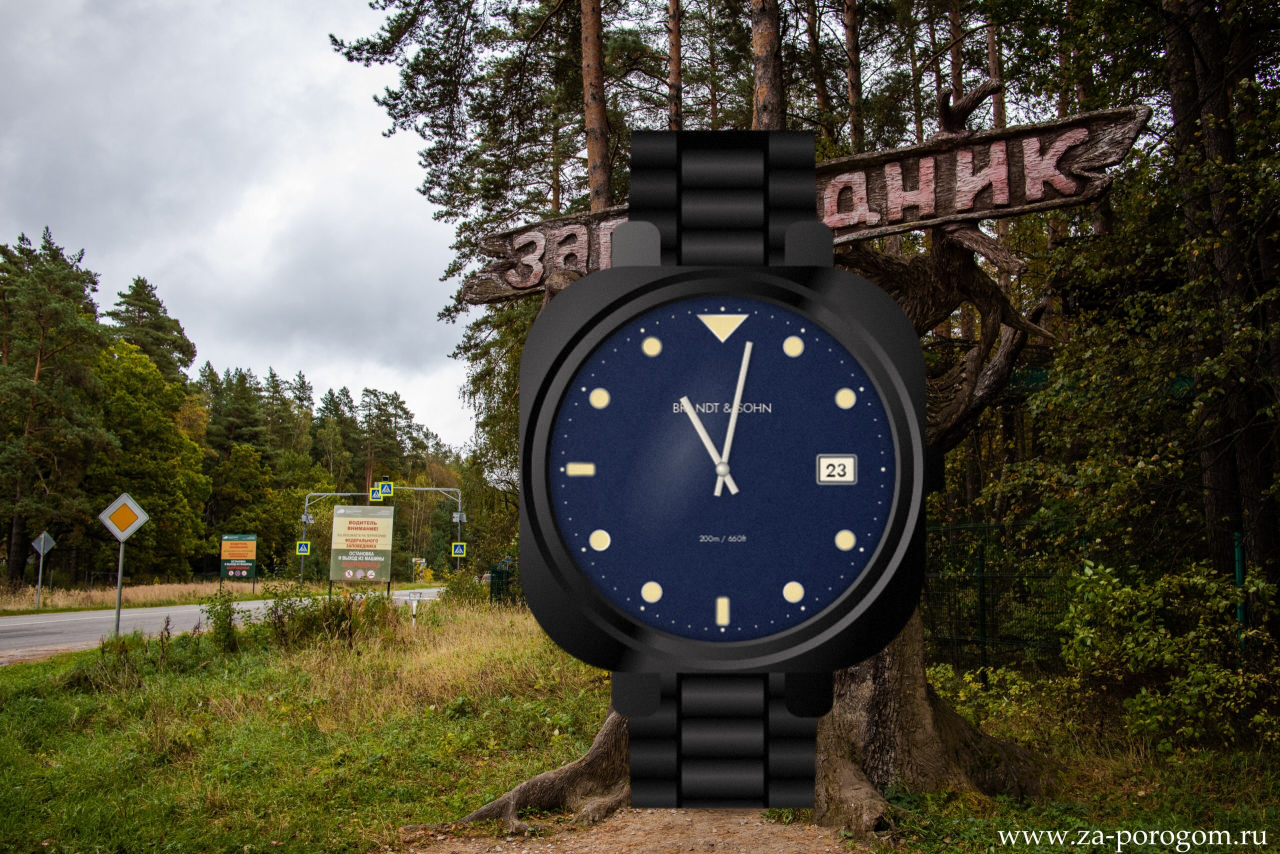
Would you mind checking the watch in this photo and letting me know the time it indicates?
11:02
